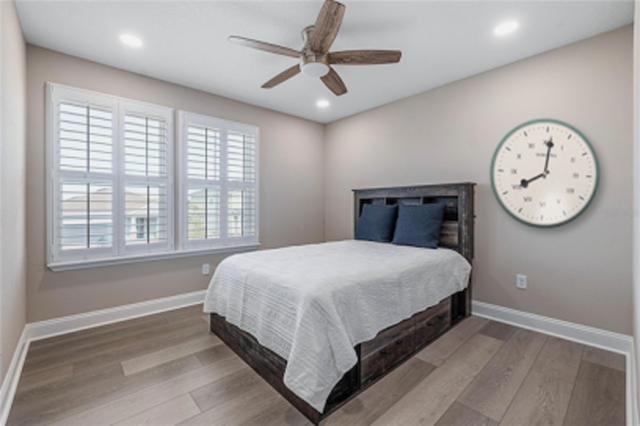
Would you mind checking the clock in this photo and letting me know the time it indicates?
8:01
